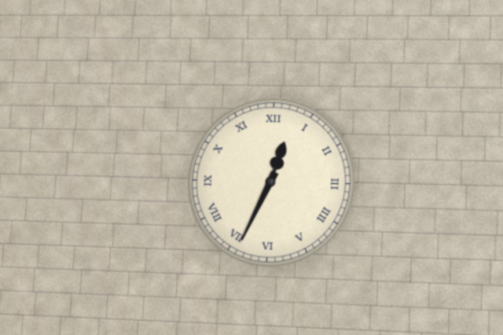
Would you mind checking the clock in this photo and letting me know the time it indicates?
12:34
